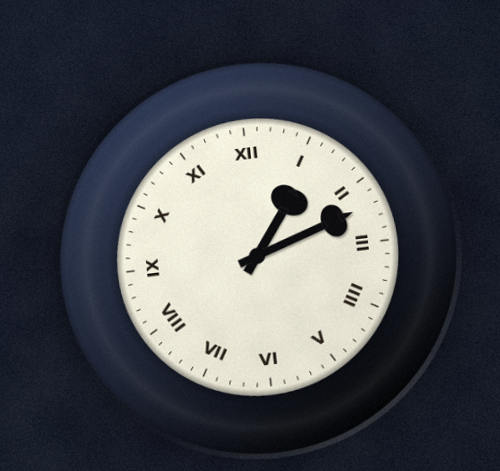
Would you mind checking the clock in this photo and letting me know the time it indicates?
1:12
